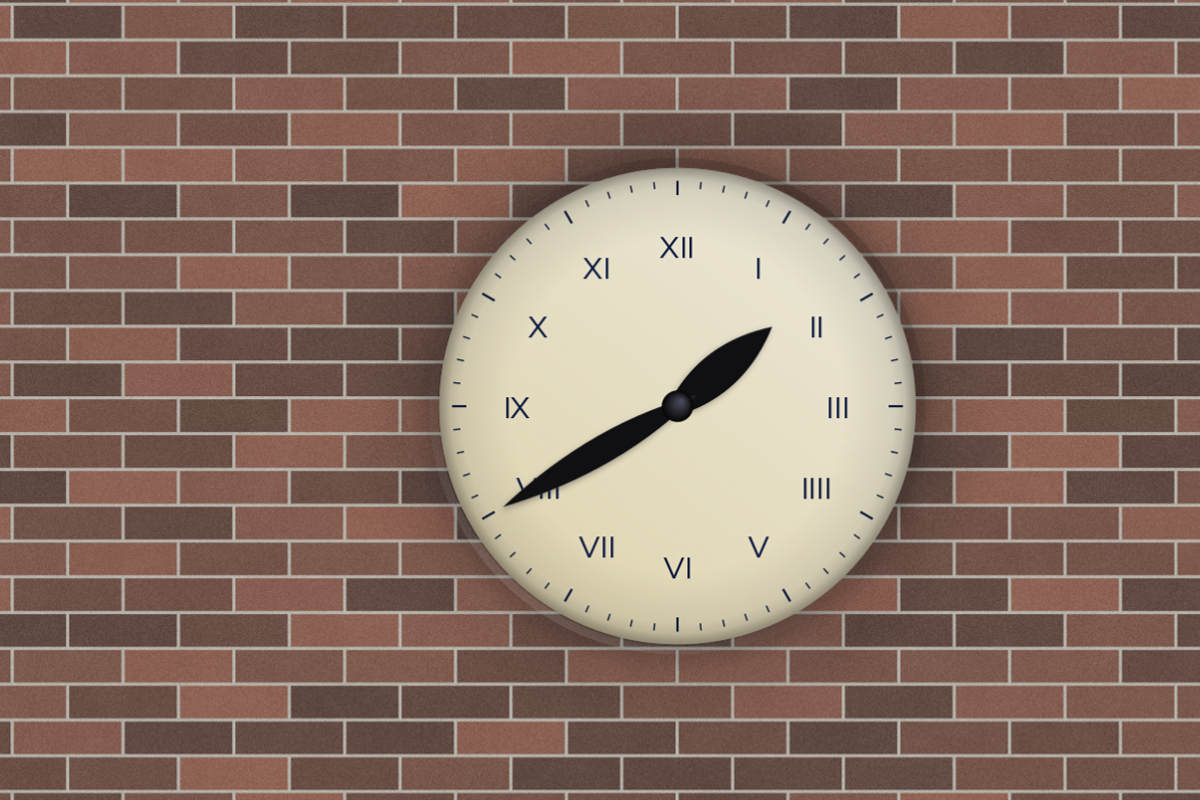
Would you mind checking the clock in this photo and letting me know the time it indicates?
1:40
